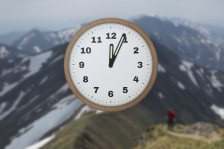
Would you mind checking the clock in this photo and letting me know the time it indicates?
12:04
